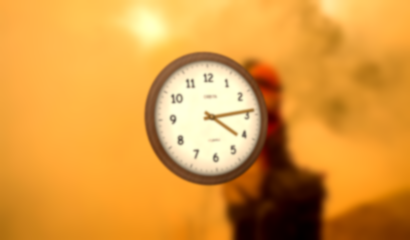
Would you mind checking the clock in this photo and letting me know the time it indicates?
4:14
